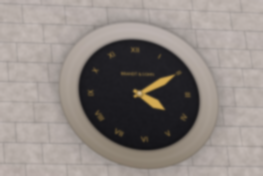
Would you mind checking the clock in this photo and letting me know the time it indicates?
4:10
